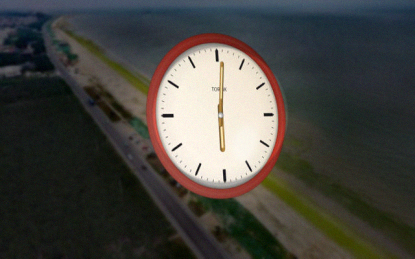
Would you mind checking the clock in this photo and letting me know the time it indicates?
6:01
